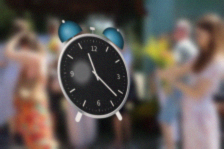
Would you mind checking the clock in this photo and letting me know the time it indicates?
11:22
